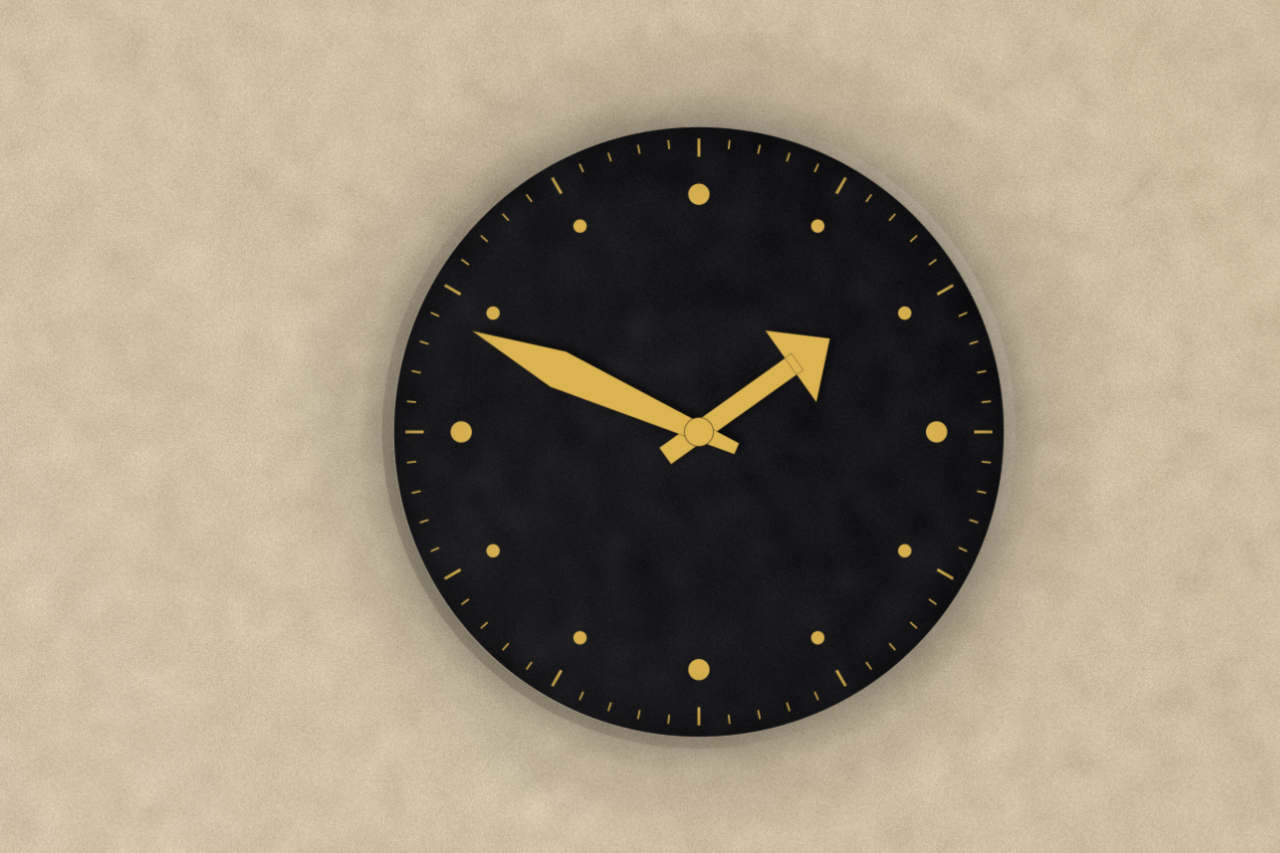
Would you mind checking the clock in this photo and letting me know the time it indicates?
1:49
